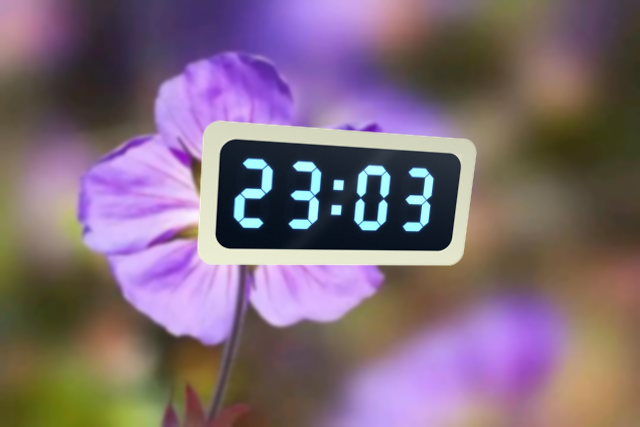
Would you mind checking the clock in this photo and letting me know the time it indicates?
23:03
